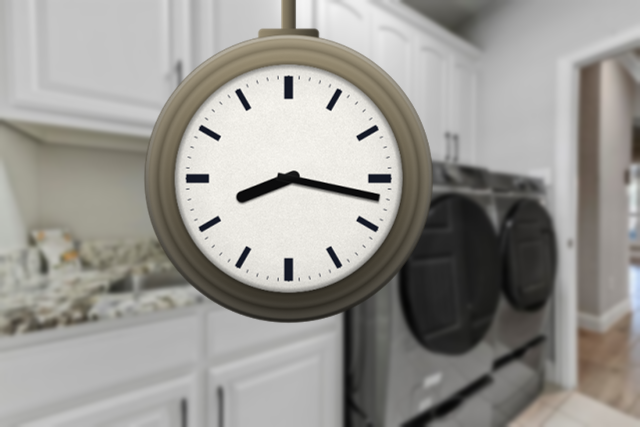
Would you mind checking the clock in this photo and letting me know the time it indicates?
8:17
